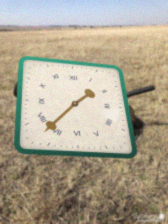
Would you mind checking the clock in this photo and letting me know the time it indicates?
1:37
